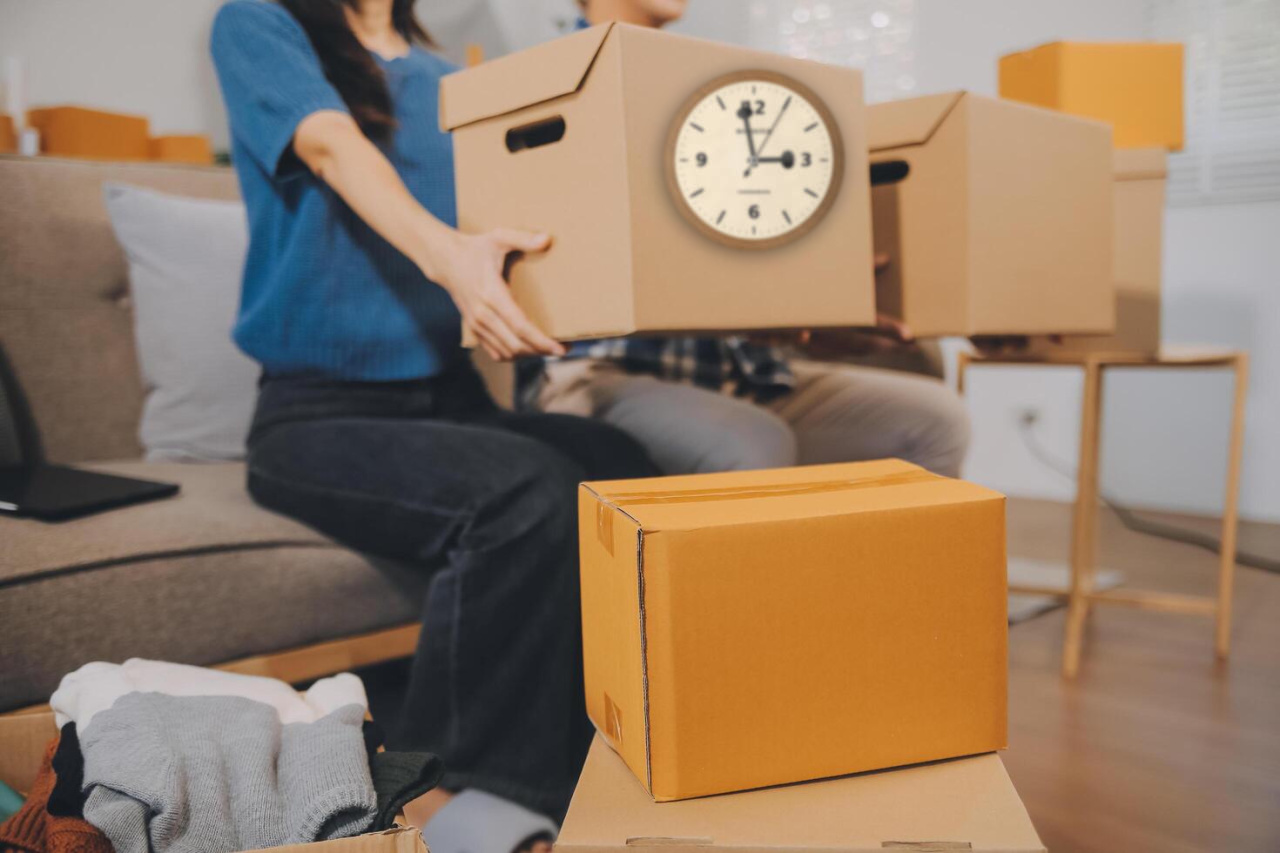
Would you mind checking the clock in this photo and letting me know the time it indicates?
2:58:05
